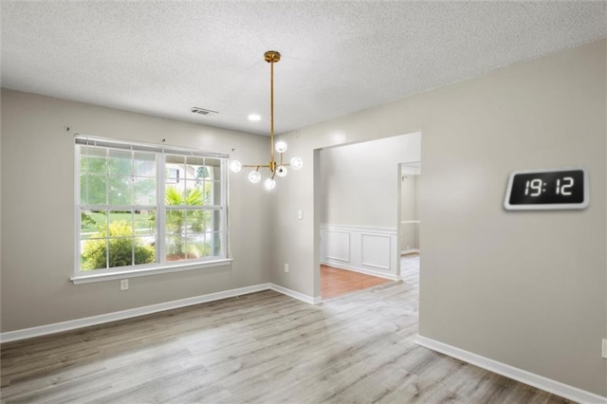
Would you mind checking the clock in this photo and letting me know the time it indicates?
19:12
